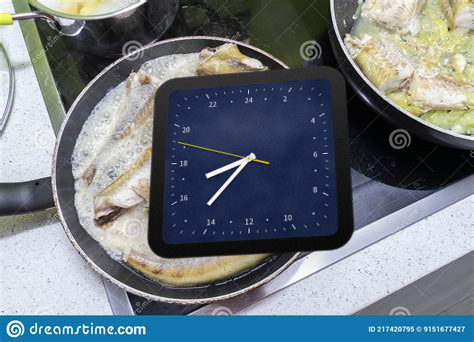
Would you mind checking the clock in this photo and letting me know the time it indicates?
16:36:48
